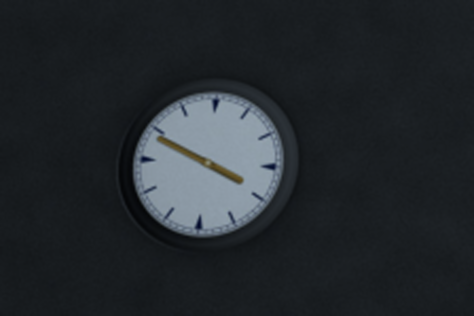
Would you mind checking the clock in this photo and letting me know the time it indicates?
3:49
